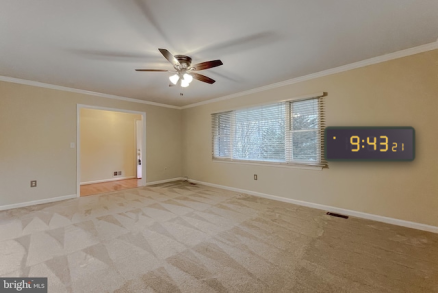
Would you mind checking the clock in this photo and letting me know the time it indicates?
9:43:21
